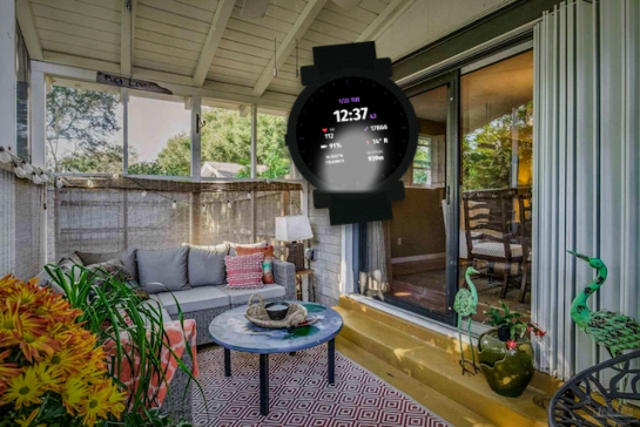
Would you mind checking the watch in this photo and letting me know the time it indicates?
12:37
